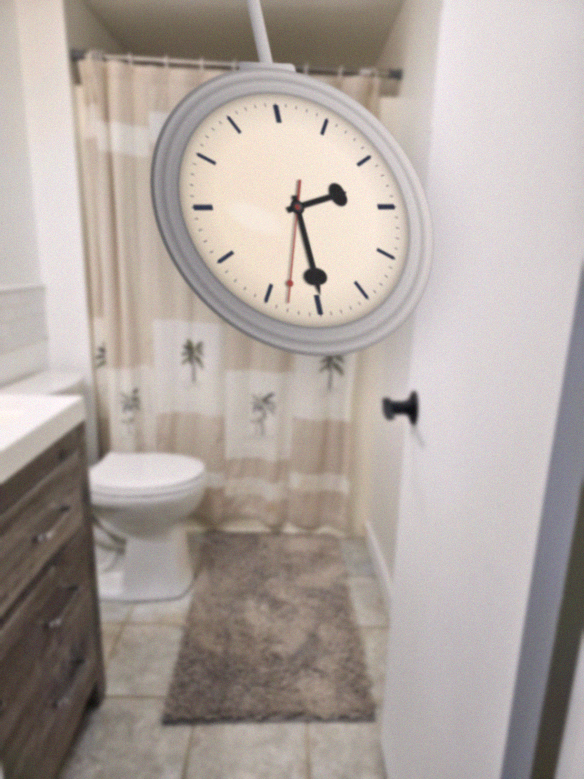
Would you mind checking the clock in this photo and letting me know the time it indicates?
2:29:33
